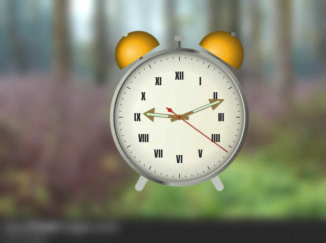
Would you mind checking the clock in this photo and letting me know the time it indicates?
9:11:21
